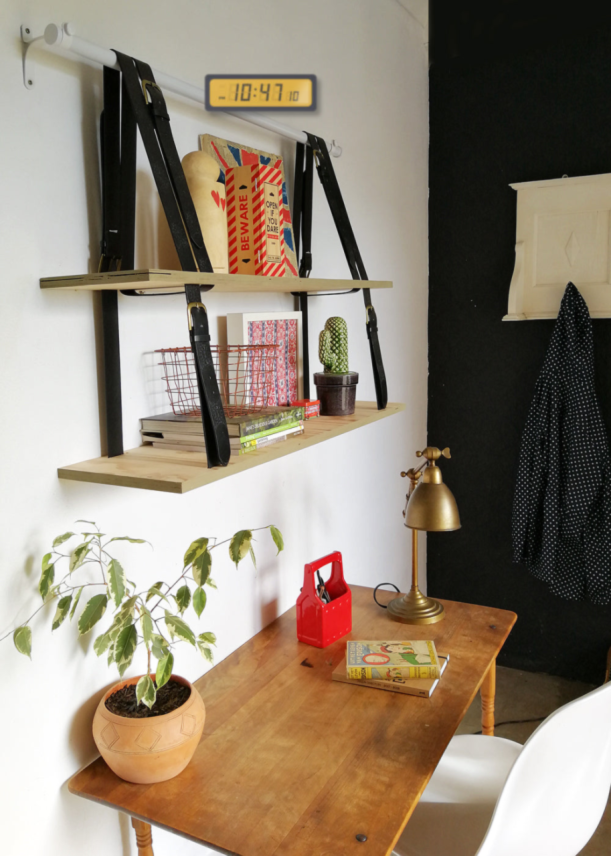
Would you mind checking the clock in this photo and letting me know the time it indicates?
10:47
